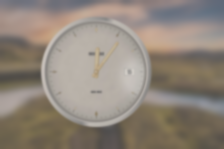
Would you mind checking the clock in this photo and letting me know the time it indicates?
12:06
